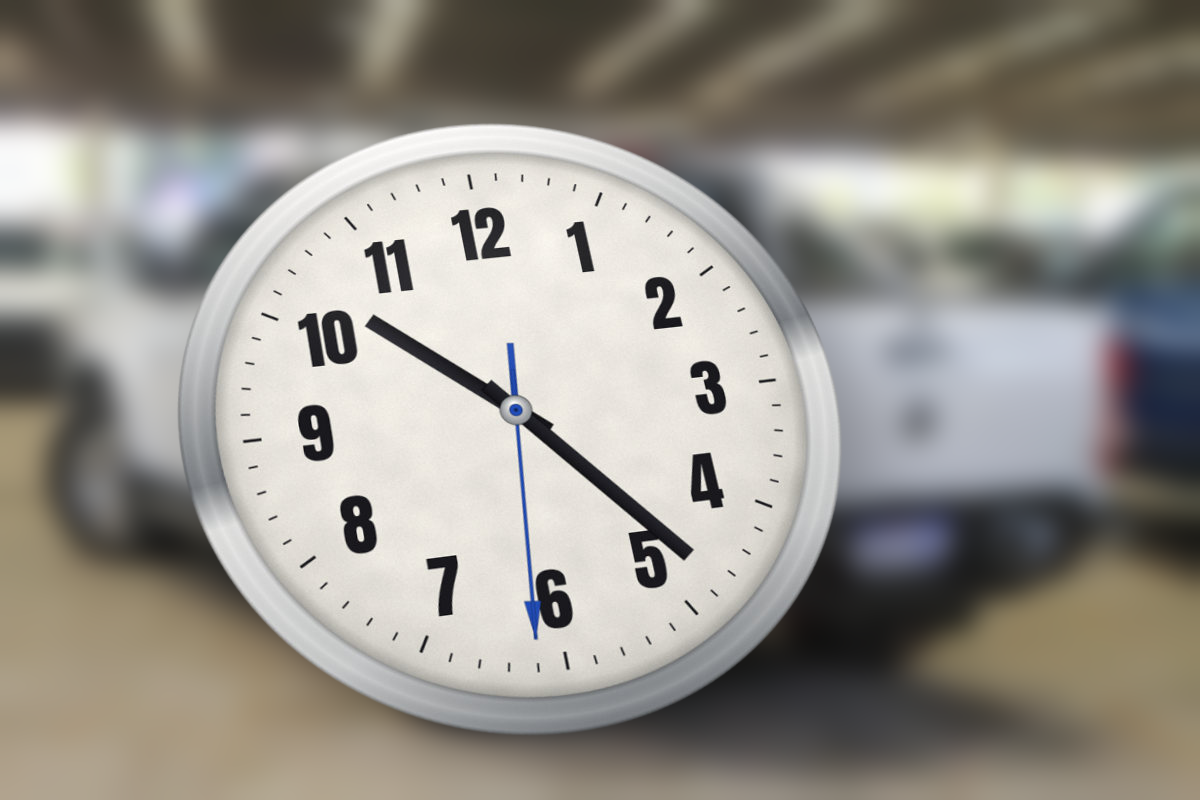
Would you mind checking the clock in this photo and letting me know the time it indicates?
10:23:31
